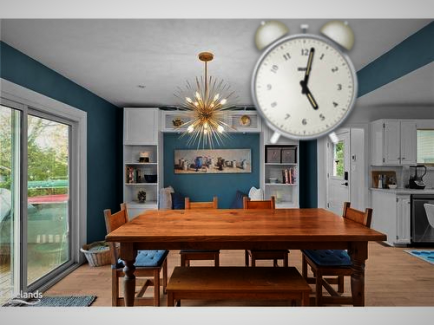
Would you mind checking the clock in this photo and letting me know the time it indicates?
5:02
